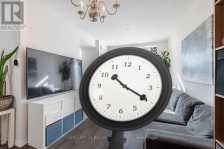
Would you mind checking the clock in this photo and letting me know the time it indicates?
10:20
